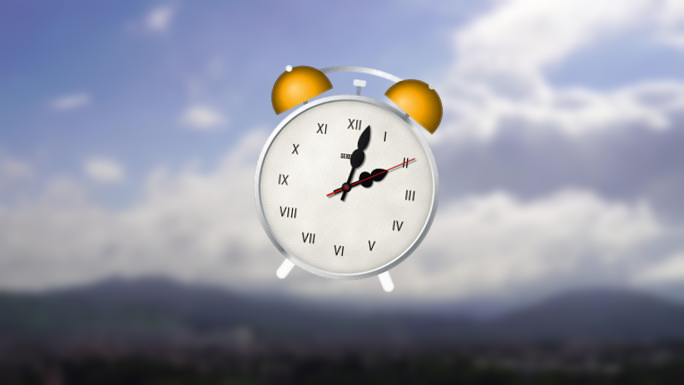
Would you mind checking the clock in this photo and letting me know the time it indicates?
2:02:10
